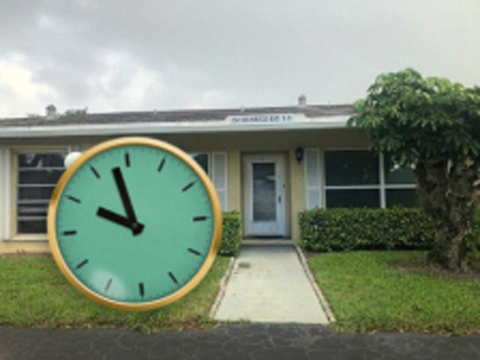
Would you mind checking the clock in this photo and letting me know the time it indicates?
9:58
